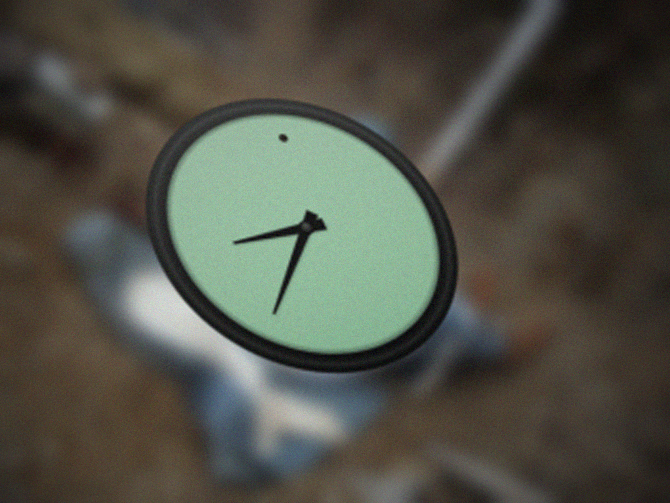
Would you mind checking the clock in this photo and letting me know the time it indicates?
8:35
